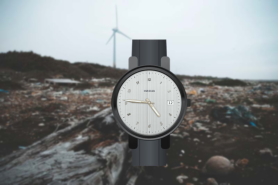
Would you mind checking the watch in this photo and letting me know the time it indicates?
4:46
